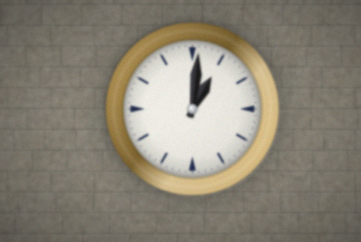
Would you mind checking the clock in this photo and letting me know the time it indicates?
1:01
